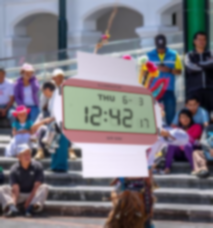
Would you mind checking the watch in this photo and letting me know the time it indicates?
12:42
